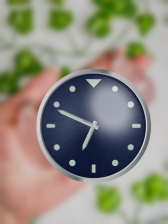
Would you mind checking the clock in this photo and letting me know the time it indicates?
6:49
